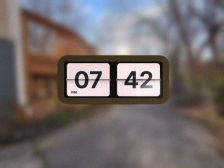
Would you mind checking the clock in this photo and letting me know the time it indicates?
7:42
